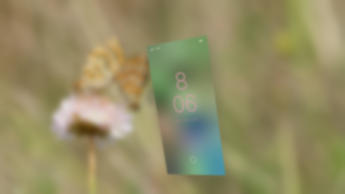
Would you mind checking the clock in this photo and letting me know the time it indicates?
8:06
